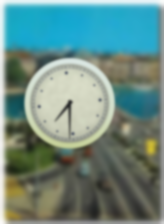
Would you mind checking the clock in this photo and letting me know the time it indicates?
7:31
